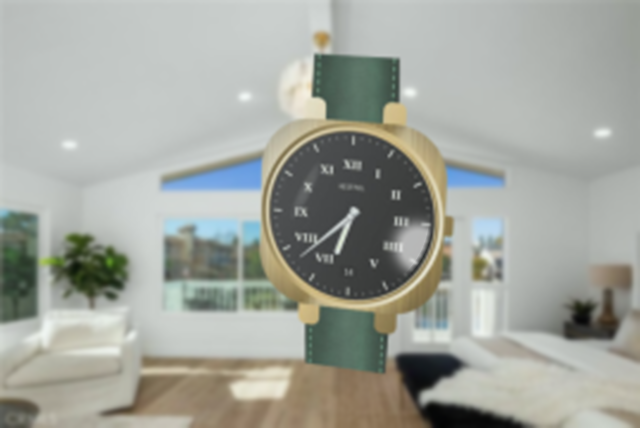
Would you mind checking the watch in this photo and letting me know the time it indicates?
6:38
